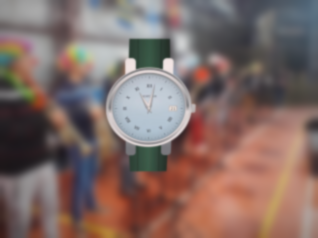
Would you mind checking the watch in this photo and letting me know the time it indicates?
11:02
